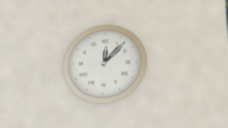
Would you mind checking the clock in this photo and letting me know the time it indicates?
12:07
